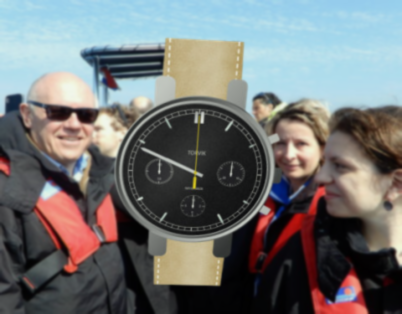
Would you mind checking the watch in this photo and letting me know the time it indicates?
9:49
